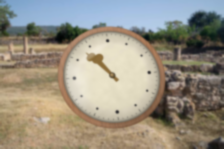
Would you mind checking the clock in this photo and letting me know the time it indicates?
10:53
